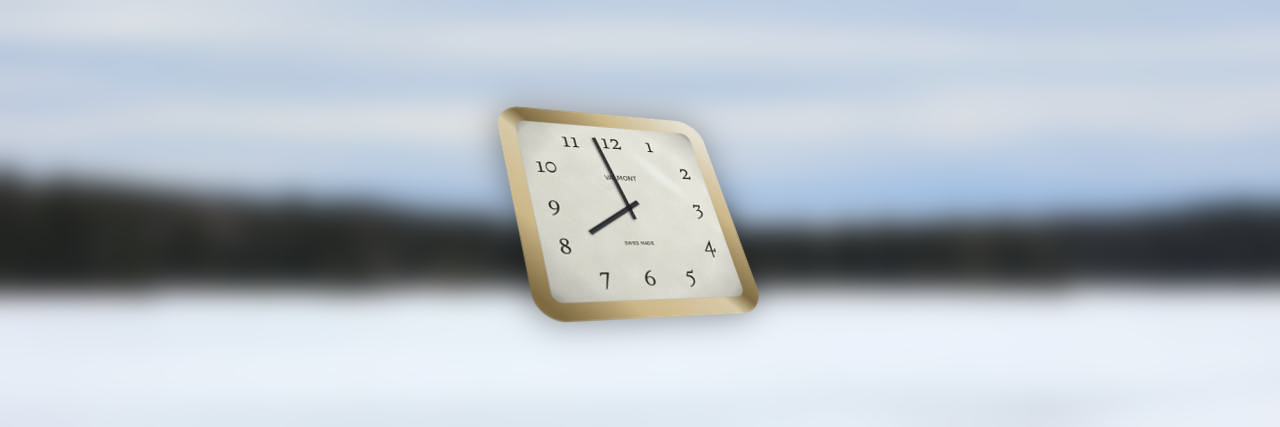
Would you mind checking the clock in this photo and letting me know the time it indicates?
7:58
